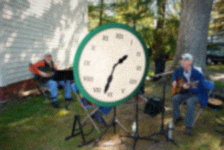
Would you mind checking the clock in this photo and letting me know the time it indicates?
1:32
